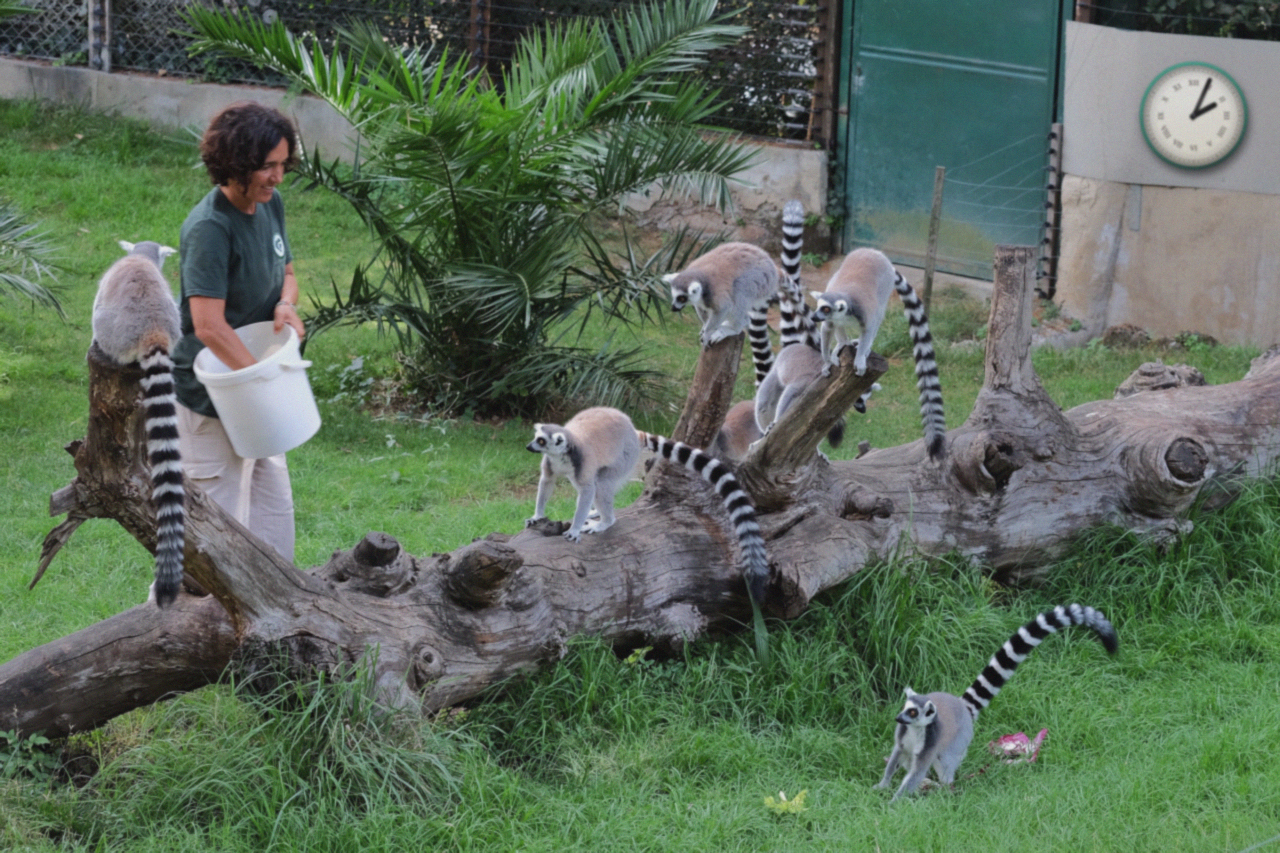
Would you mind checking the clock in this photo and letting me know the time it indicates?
2:04
